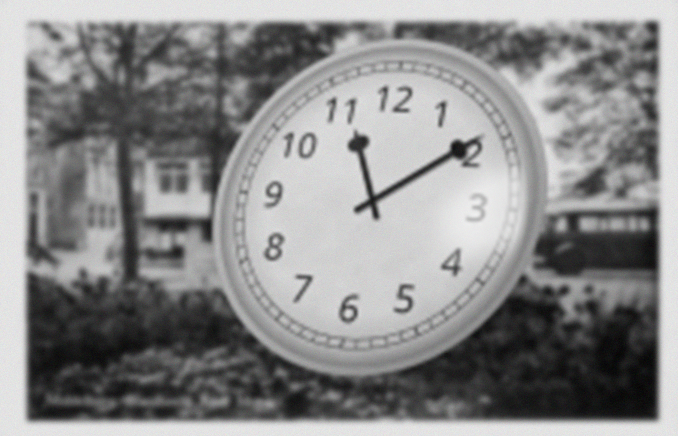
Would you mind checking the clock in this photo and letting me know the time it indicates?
11:09
